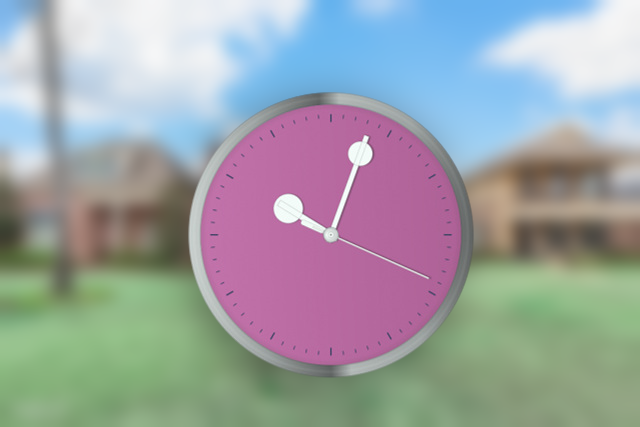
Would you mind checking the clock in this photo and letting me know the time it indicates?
10:03:19
